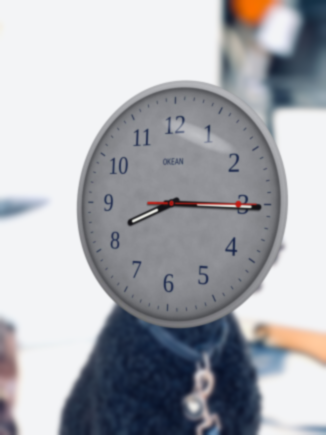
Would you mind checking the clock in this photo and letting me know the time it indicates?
8:15:15
